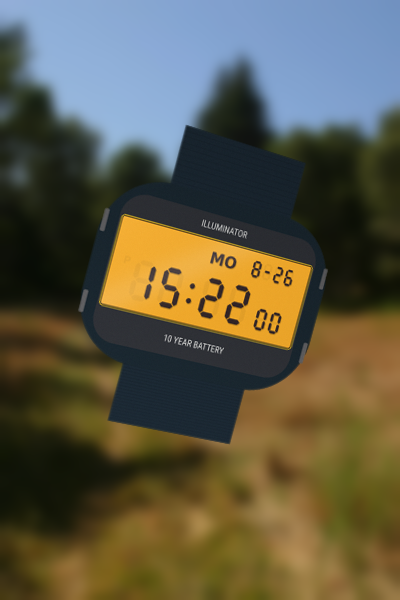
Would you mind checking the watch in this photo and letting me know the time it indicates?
15:22:00
